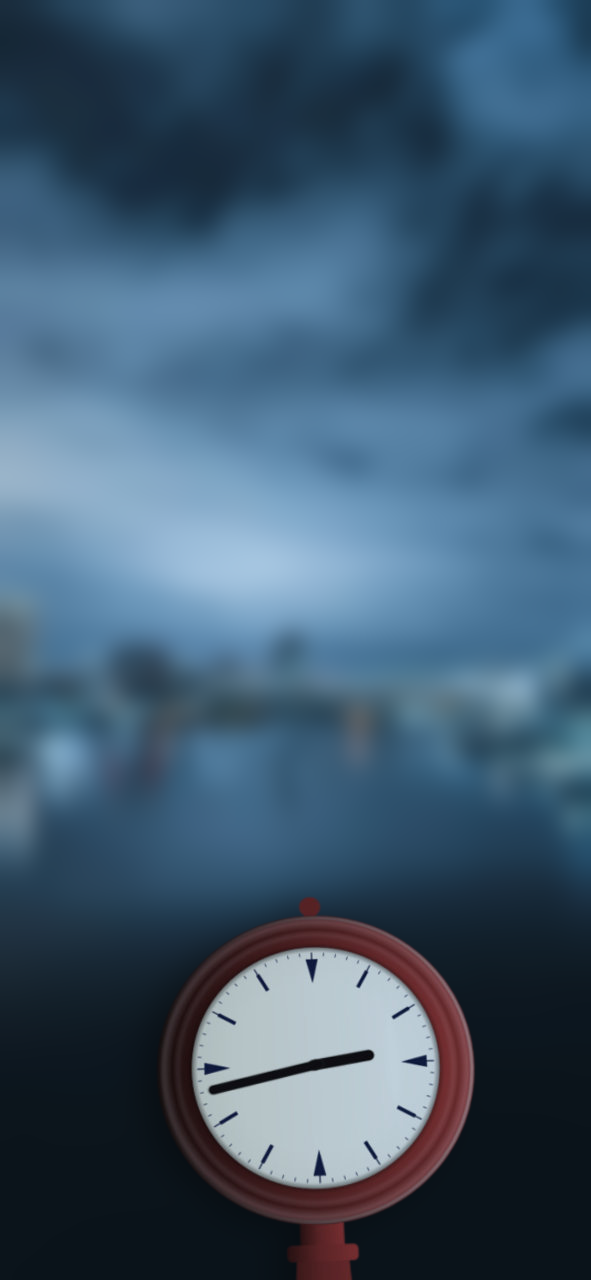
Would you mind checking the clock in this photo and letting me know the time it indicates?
2:43
